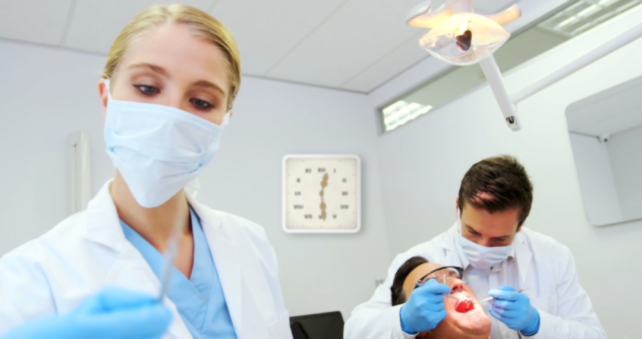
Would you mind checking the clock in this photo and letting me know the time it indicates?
12:29
